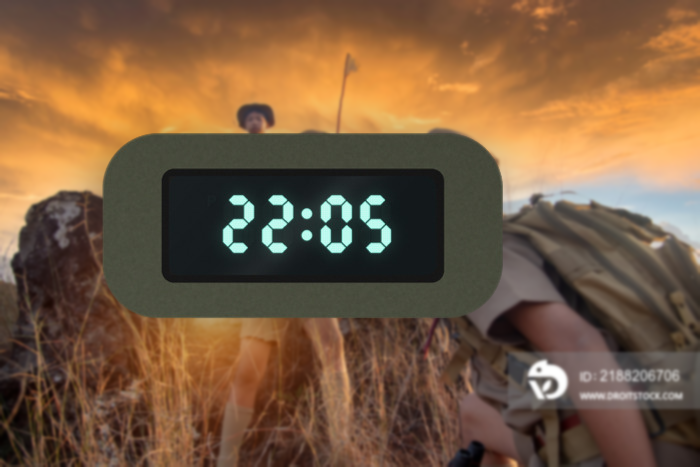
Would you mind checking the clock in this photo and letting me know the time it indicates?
22:05
